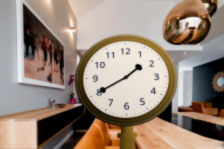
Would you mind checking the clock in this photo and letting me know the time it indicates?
1:40
